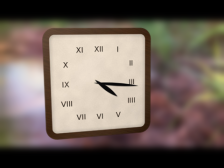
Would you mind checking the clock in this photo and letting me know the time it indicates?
4:16
